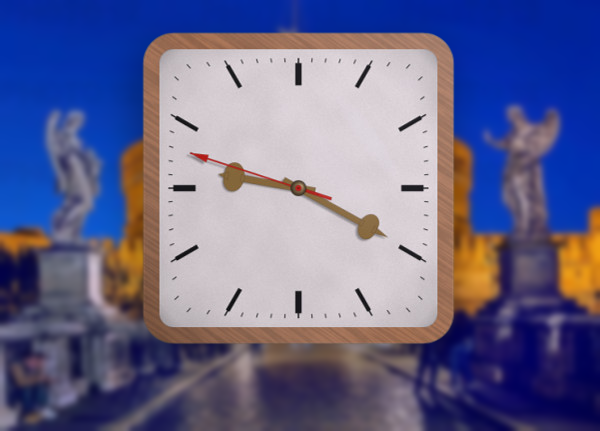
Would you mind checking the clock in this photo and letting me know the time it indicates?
9:19:48
